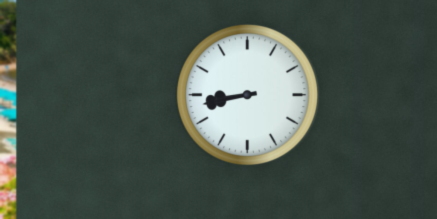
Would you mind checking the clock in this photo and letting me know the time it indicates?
8:43
